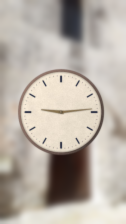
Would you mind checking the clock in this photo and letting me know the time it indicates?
9:14
